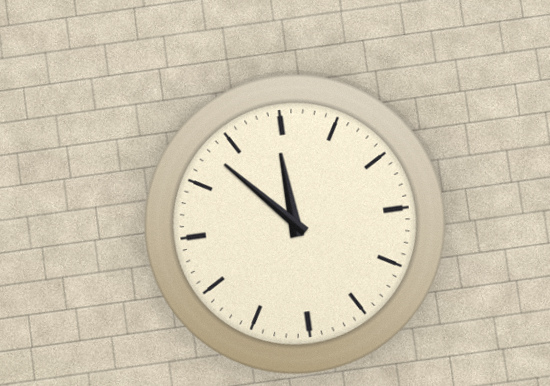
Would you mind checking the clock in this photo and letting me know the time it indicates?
11:53
